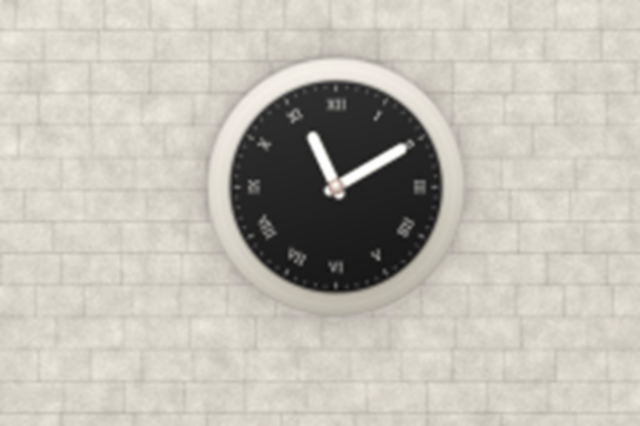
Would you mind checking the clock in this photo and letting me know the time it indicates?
11:10
